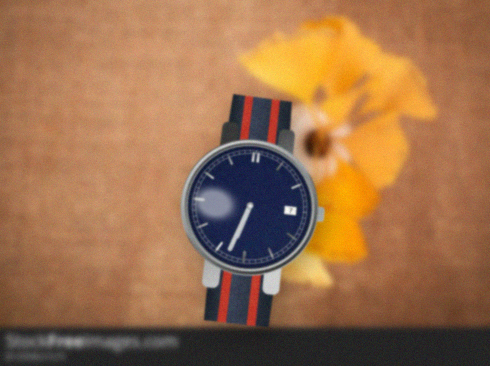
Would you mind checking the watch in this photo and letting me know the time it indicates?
6:33
